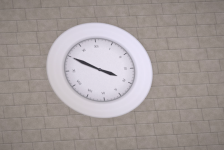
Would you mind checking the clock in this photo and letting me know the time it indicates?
3:50
